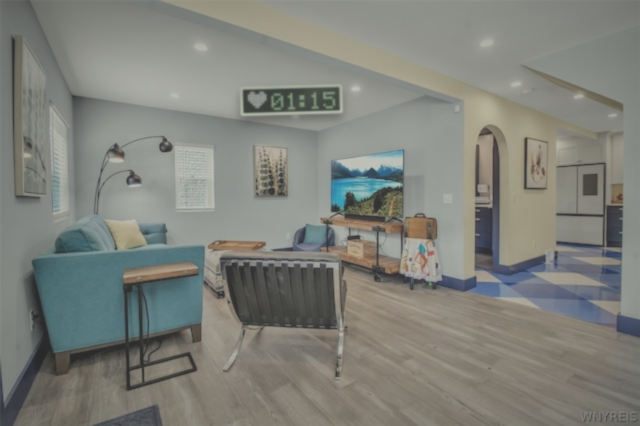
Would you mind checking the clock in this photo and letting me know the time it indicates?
1:15
